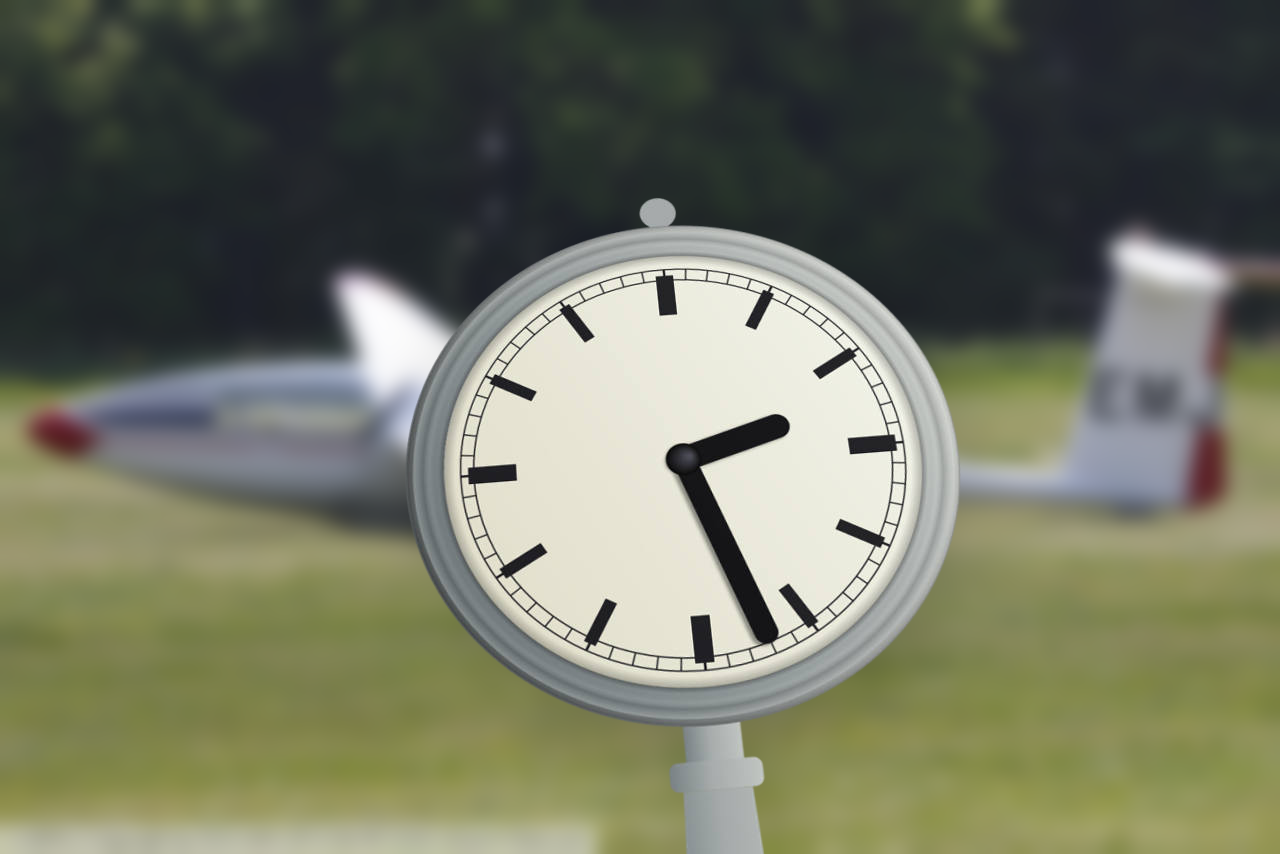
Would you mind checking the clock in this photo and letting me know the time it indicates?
2:27
